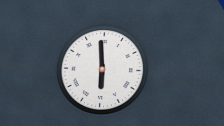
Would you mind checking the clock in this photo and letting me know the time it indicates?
5:59
